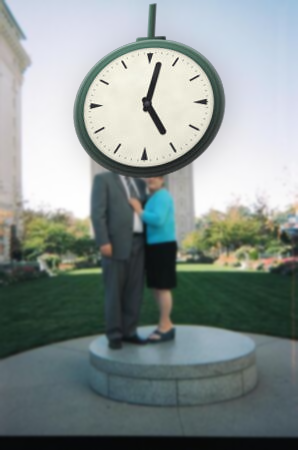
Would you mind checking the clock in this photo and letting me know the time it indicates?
5:02
